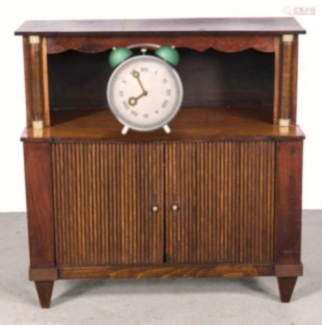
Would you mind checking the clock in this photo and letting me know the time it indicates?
7:56
